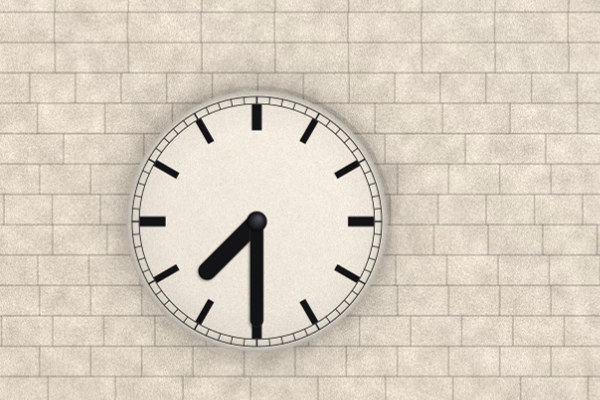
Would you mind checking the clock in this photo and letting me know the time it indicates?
7:30
